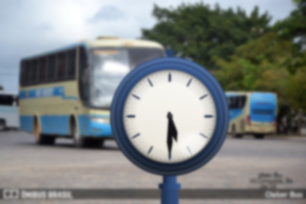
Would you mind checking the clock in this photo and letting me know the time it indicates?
5:30
